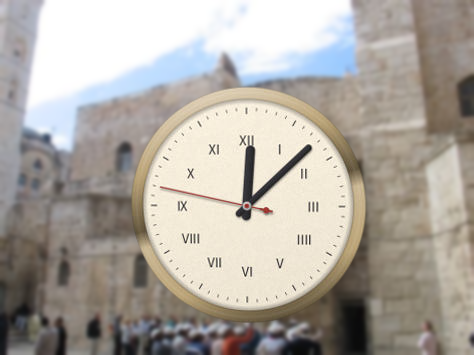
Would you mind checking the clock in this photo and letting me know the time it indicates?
12:07:47
